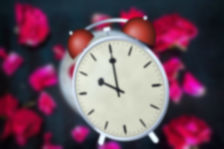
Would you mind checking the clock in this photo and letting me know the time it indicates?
10:00
